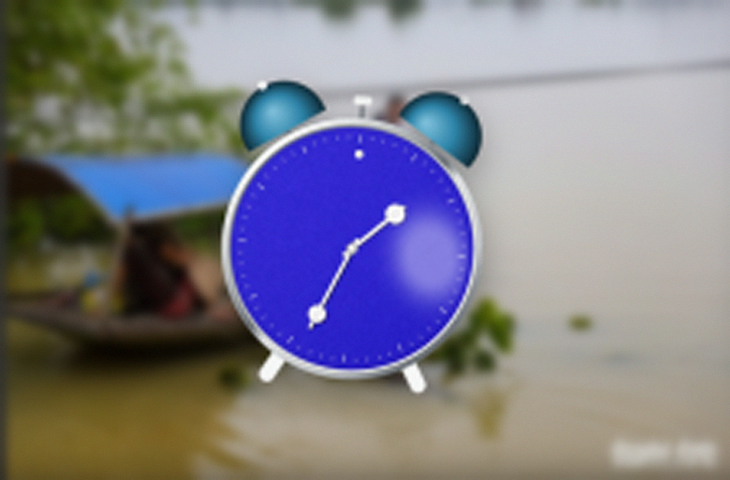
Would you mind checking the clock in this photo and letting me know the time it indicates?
1:34
